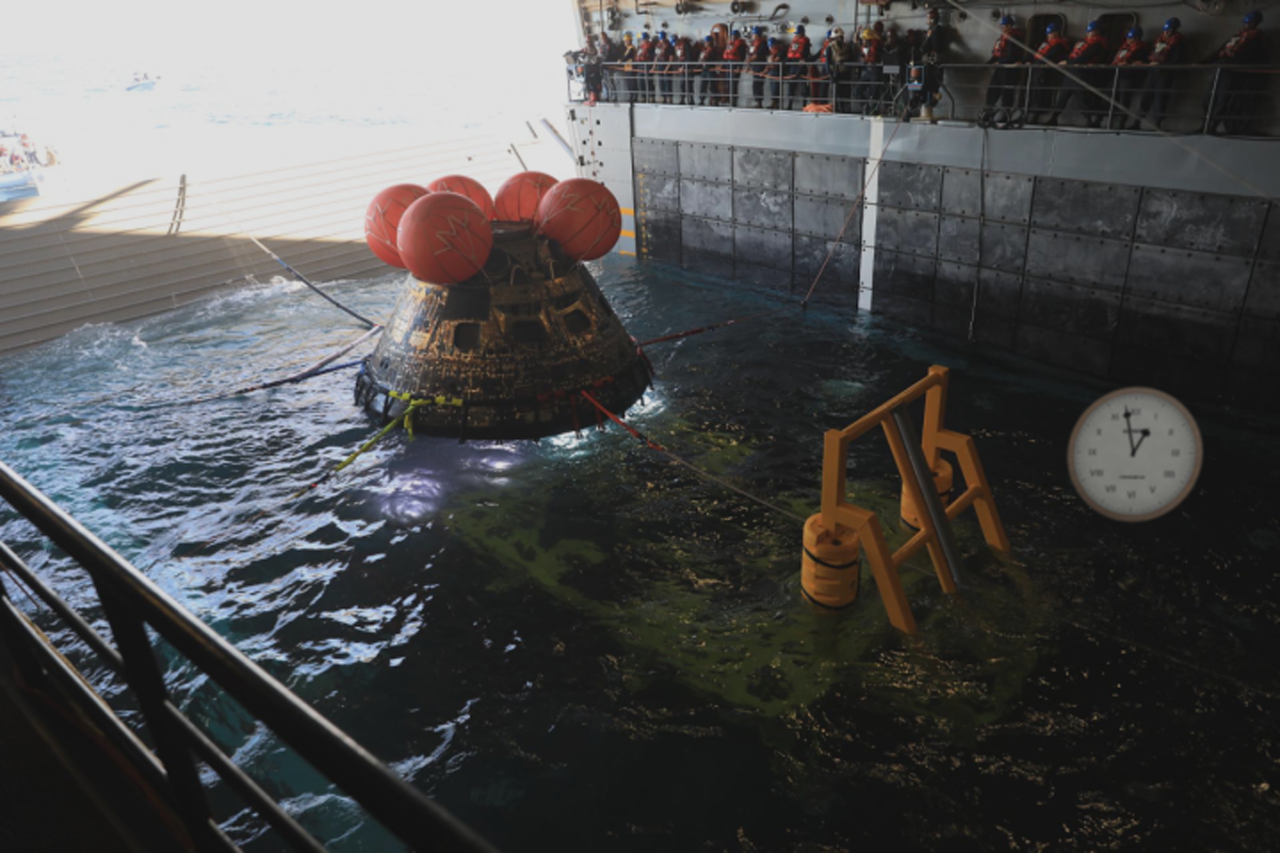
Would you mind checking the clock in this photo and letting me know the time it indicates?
12:58
